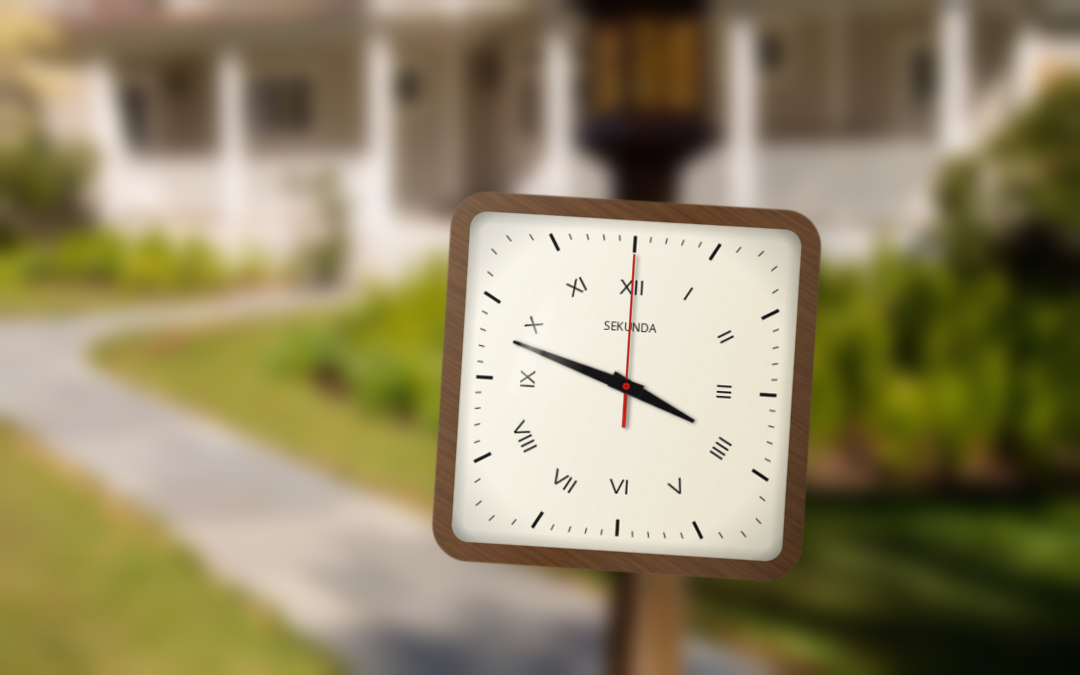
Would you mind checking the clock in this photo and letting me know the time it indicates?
3:48:00
